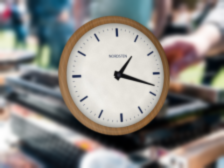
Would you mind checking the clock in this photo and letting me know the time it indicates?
1:18
